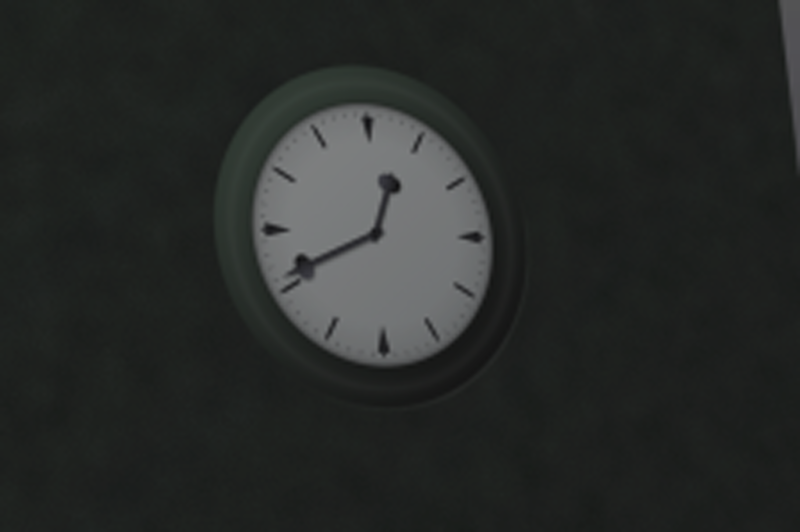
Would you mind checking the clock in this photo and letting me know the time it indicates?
12:41
